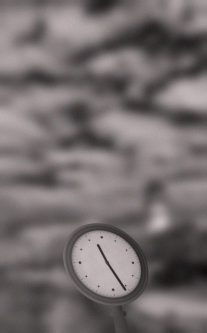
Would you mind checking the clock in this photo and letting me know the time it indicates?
11:26
